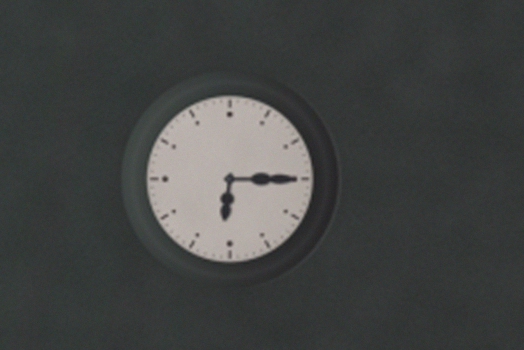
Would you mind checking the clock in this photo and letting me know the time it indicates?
6:15
